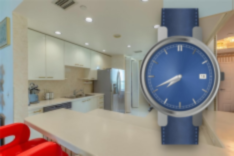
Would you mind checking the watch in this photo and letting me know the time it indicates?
7:41
